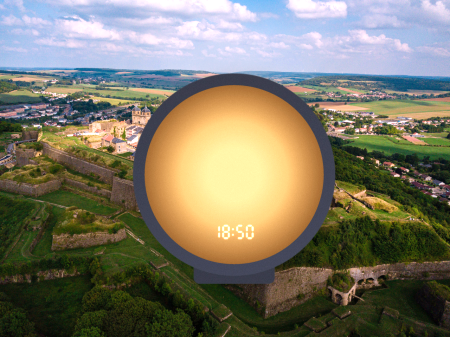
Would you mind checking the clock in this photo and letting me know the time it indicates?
18:50
